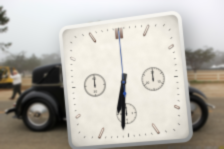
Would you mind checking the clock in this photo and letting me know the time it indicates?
6:31
